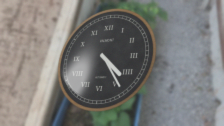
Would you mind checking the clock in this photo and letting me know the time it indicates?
4:24
